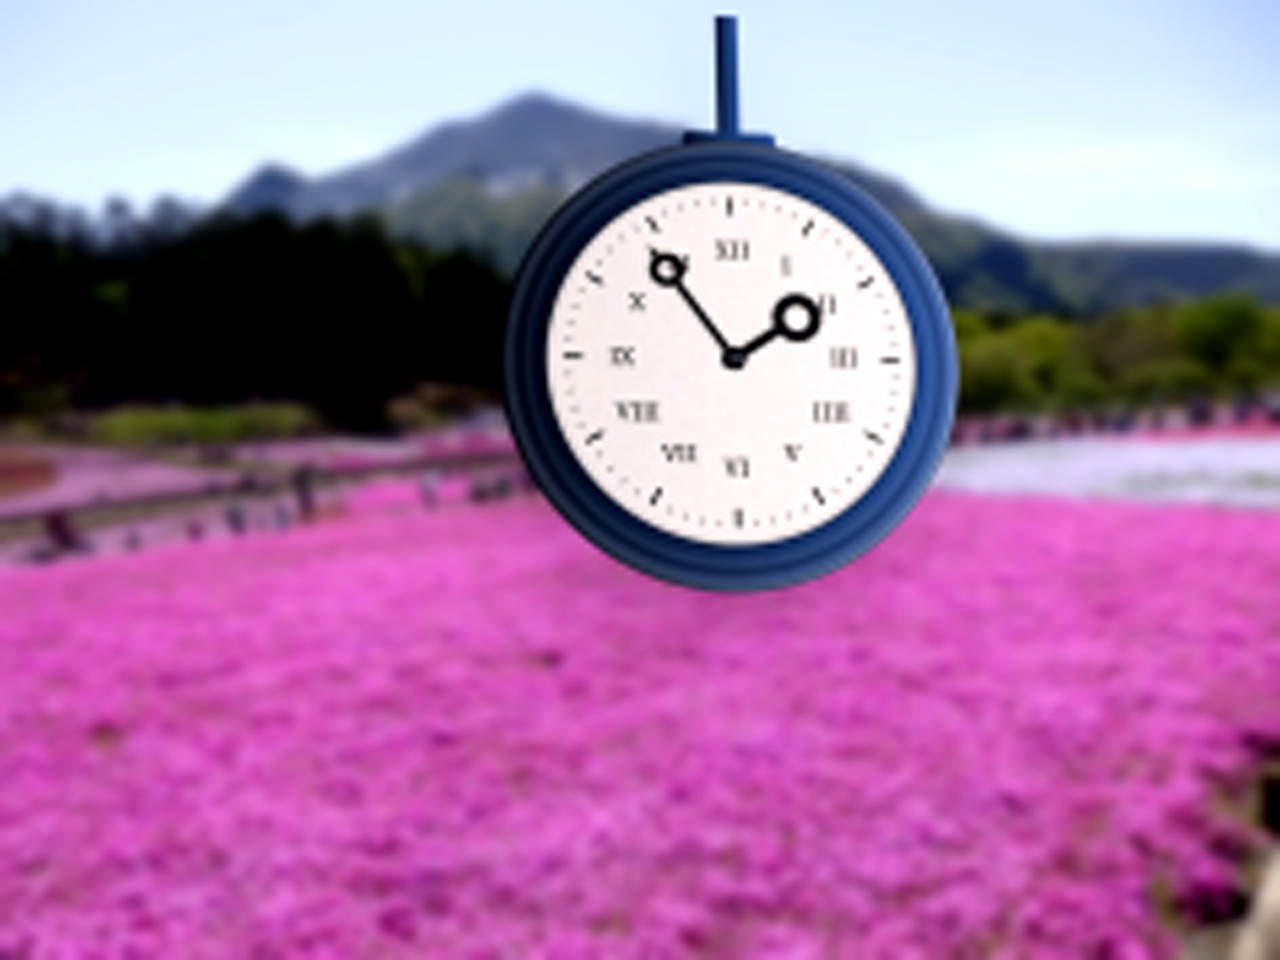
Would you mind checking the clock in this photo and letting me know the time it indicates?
1:54
